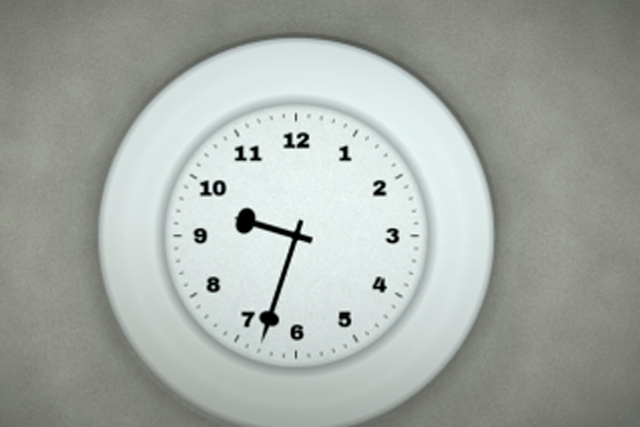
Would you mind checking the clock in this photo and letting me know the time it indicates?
9:33
